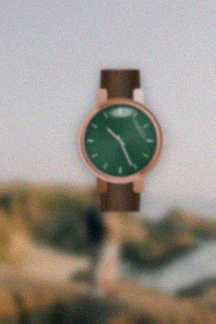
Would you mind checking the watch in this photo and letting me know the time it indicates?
10:26
